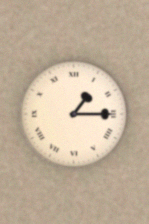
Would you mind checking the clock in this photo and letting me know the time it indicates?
1:15
